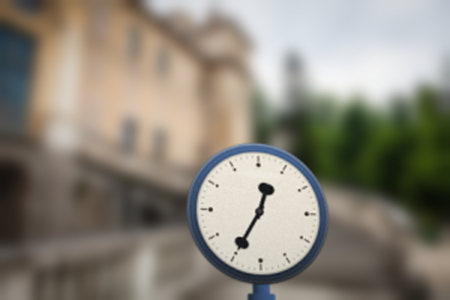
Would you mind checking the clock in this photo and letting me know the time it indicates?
12:35
